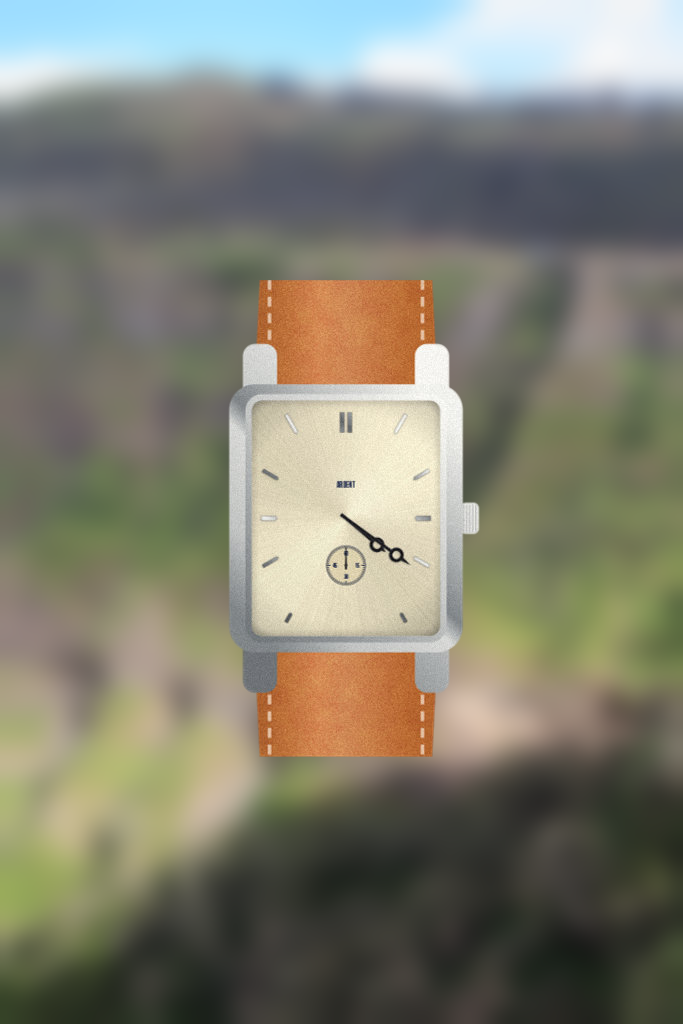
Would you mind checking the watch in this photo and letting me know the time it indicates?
4:21
